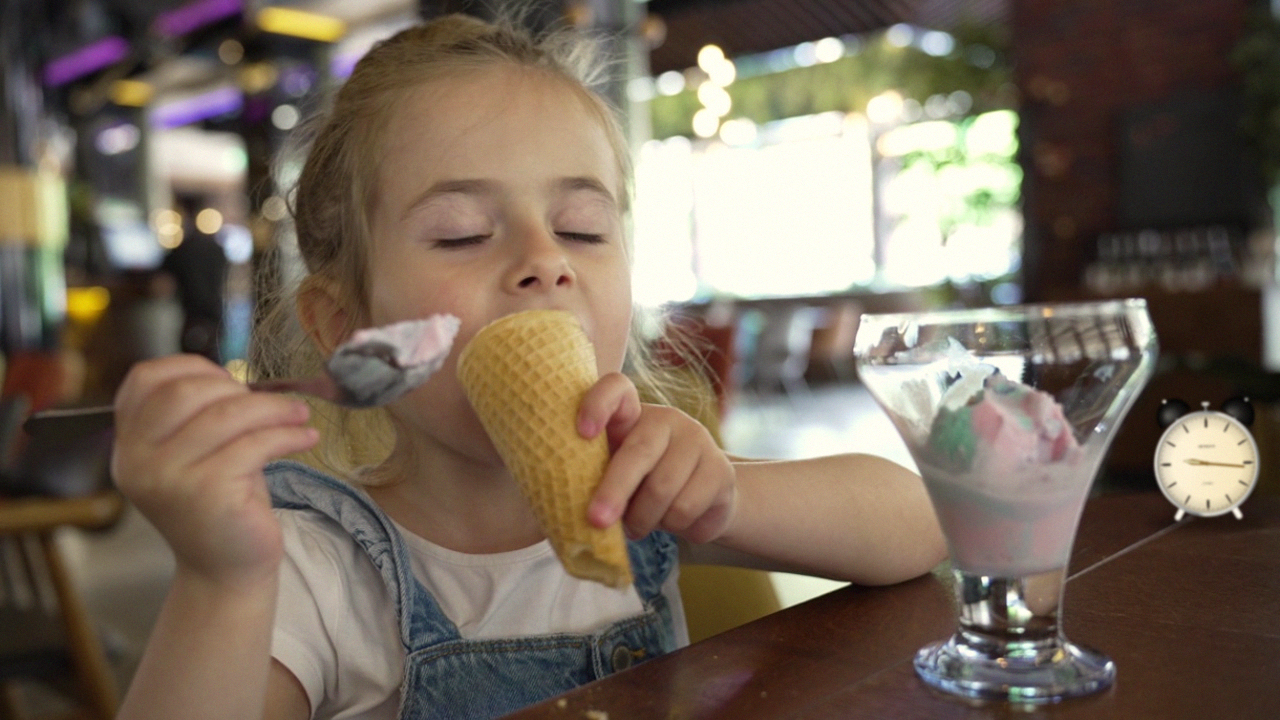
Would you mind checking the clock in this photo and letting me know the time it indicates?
9:16
